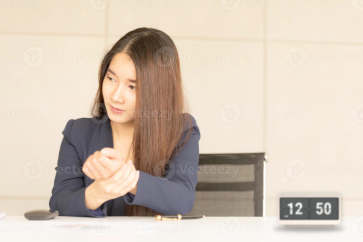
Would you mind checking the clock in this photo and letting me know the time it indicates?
12:50
